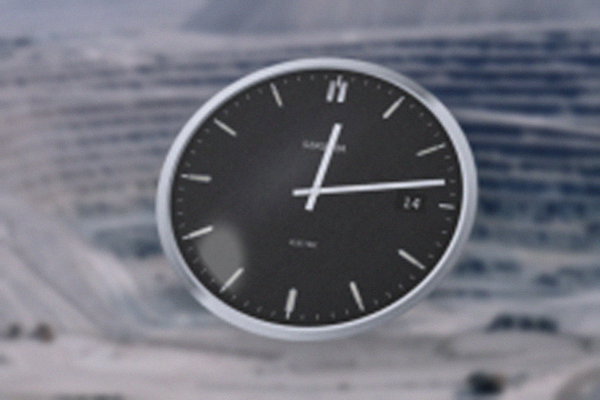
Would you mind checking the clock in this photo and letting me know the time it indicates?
12:13
